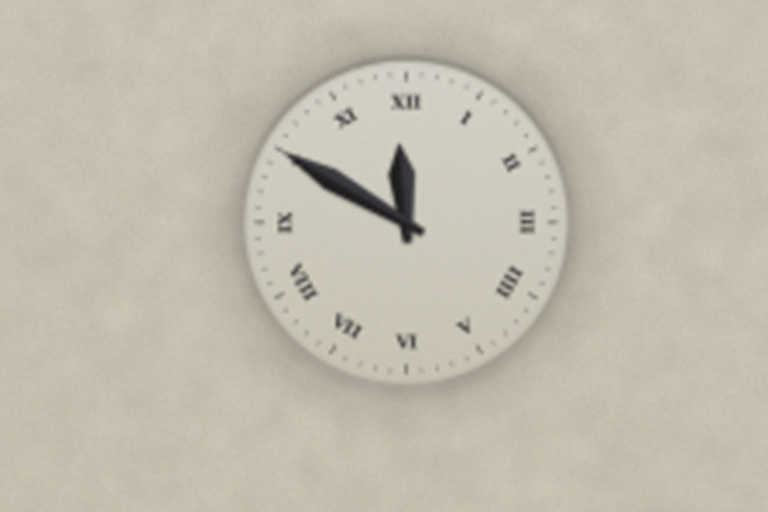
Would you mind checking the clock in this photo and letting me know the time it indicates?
11:50
